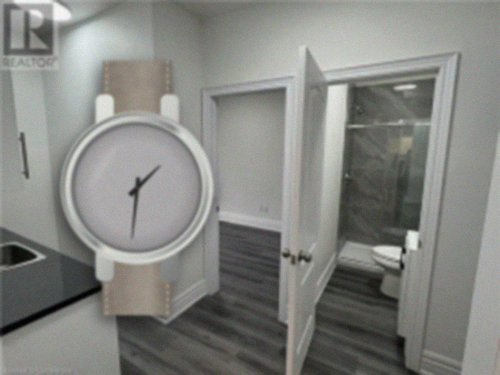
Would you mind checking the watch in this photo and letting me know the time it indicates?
1:31
